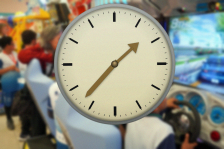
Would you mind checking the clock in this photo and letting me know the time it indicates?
1:37
